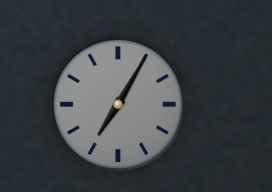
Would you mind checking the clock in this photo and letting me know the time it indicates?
7:05
